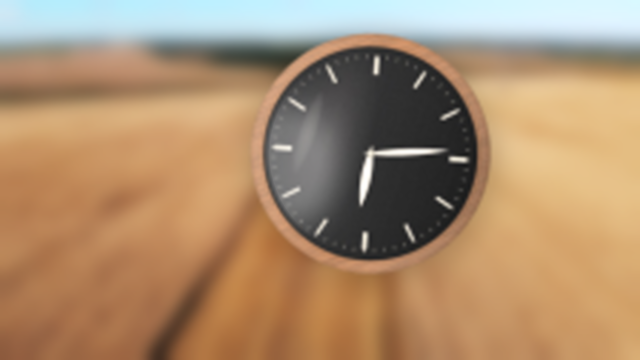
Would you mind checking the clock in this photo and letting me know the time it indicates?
6:14
